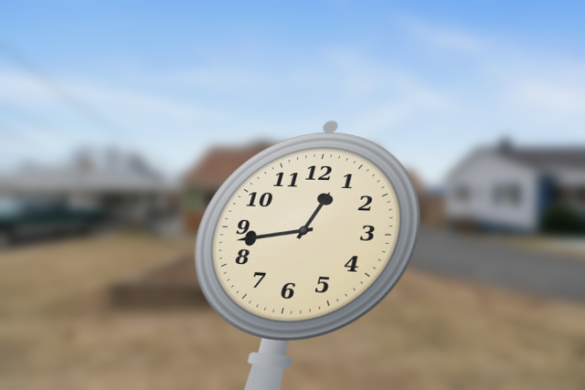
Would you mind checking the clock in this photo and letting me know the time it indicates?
12:43
